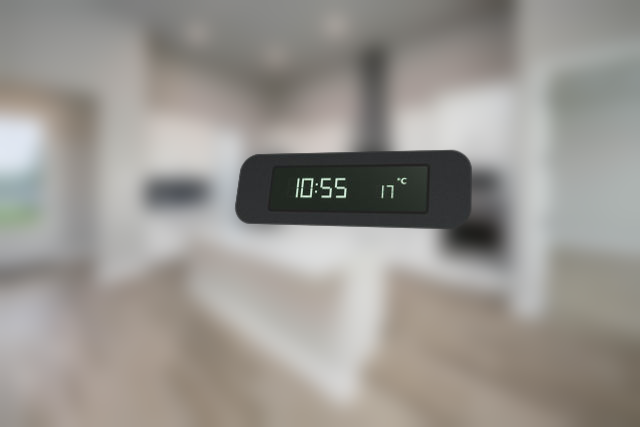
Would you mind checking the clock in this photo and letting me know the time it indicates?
10:55
